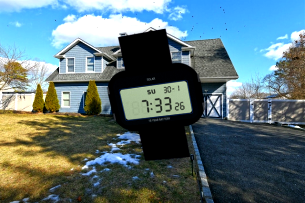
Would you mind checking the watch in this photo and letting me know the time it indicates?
7:33:26
